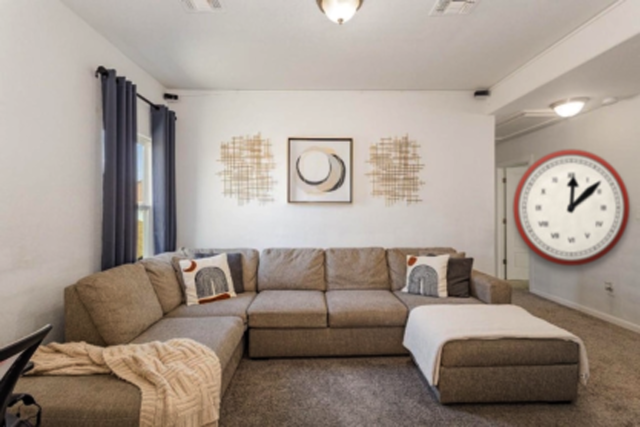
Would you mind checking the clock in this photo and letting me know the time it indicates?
12:08
